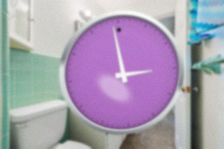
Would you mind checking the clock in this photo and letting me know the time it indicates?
2:59
